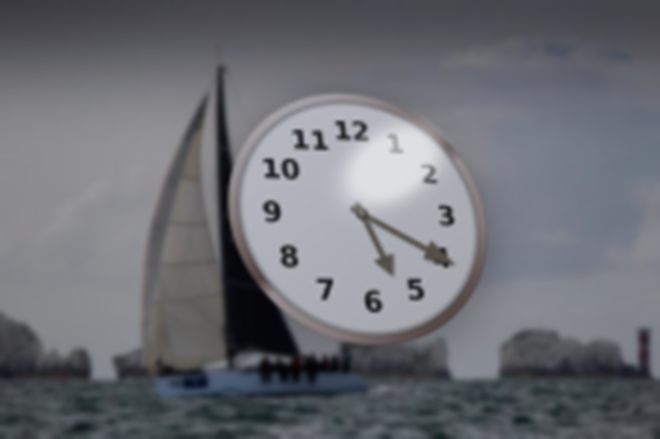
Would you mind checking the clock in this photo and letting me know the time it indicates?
5:20
